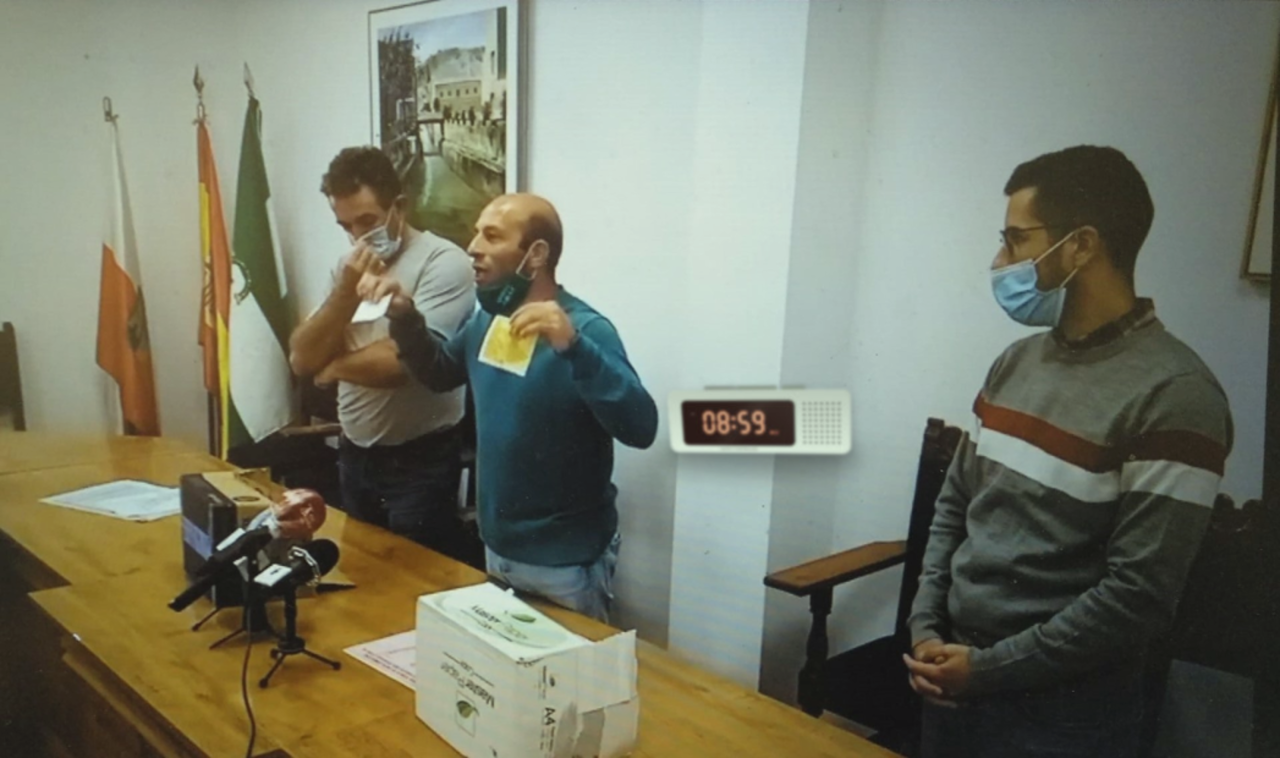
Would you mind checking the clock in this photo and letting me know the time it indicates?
8:59
